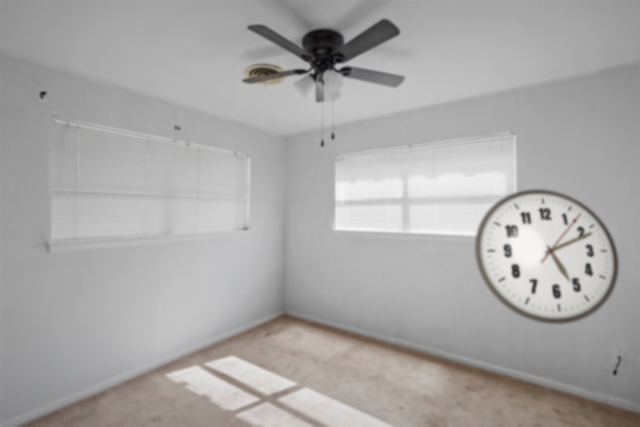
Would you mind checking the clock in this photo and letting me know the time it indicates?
5:11:07
